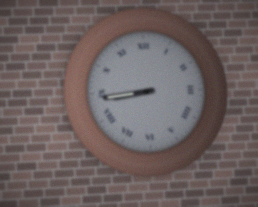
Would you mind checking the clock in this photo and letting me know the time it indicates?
8:44
